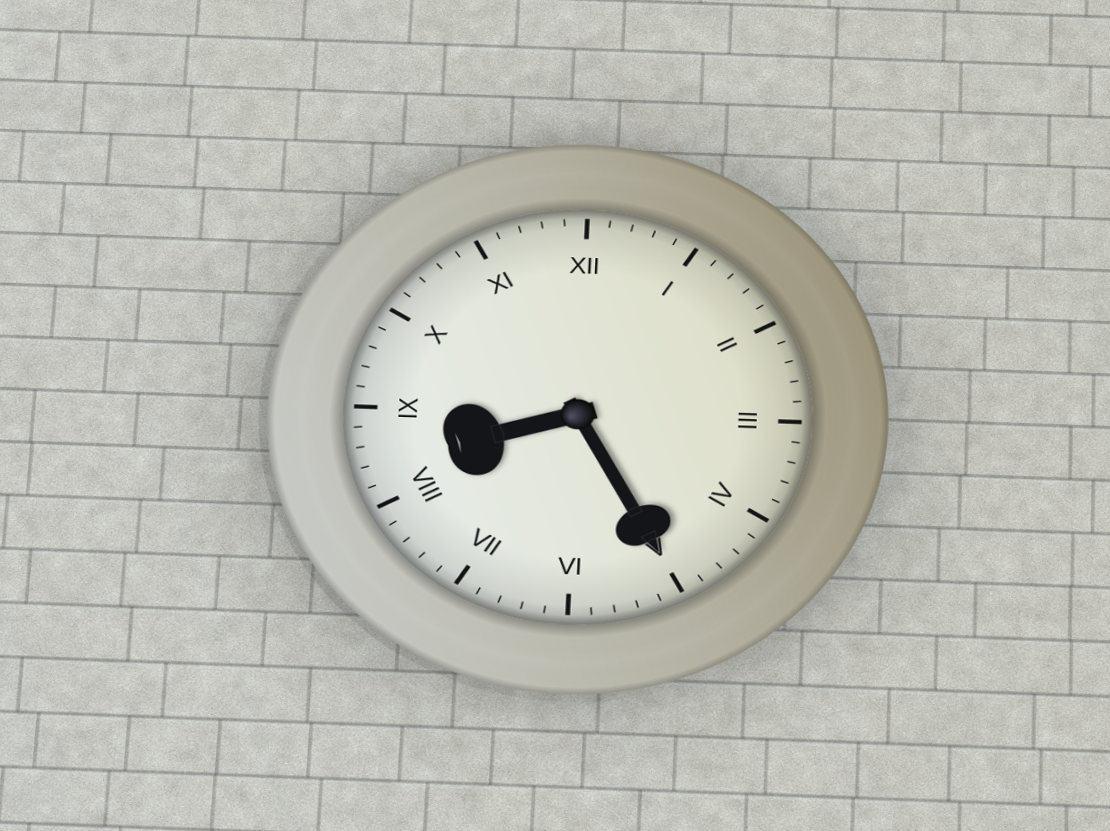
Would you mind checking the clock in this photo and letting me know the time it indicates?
8:25
